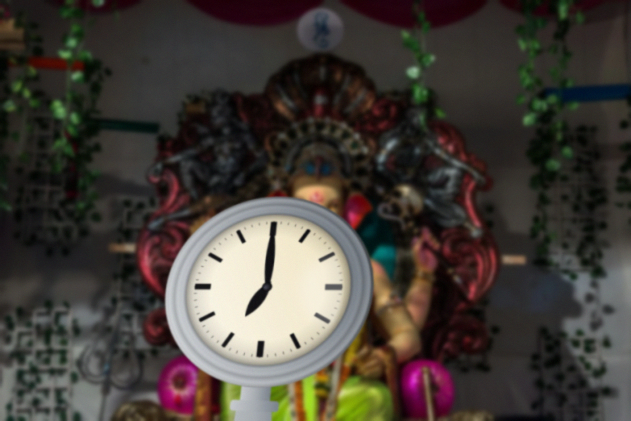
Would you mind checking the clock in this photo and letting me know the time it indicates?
7:00
